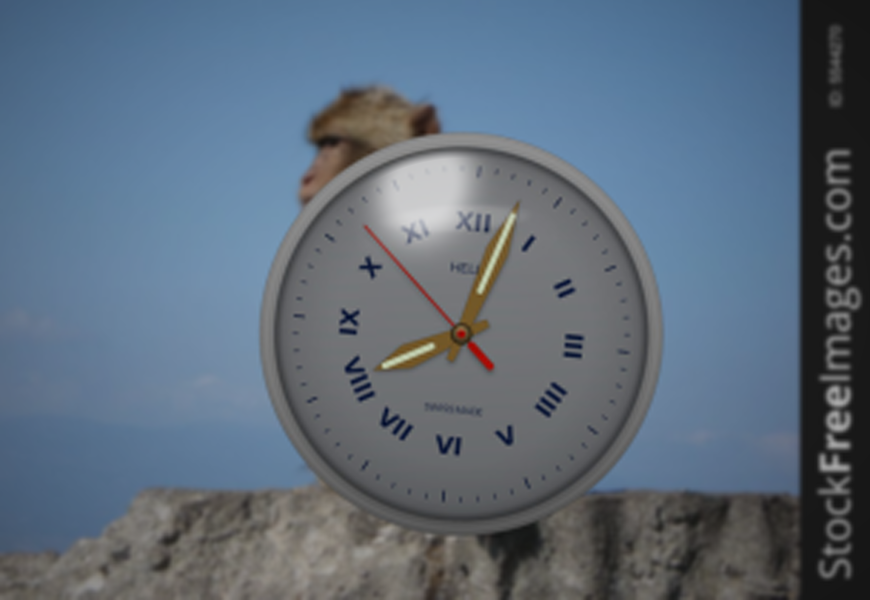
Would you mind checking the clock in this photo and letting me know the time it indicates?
8:02:52
